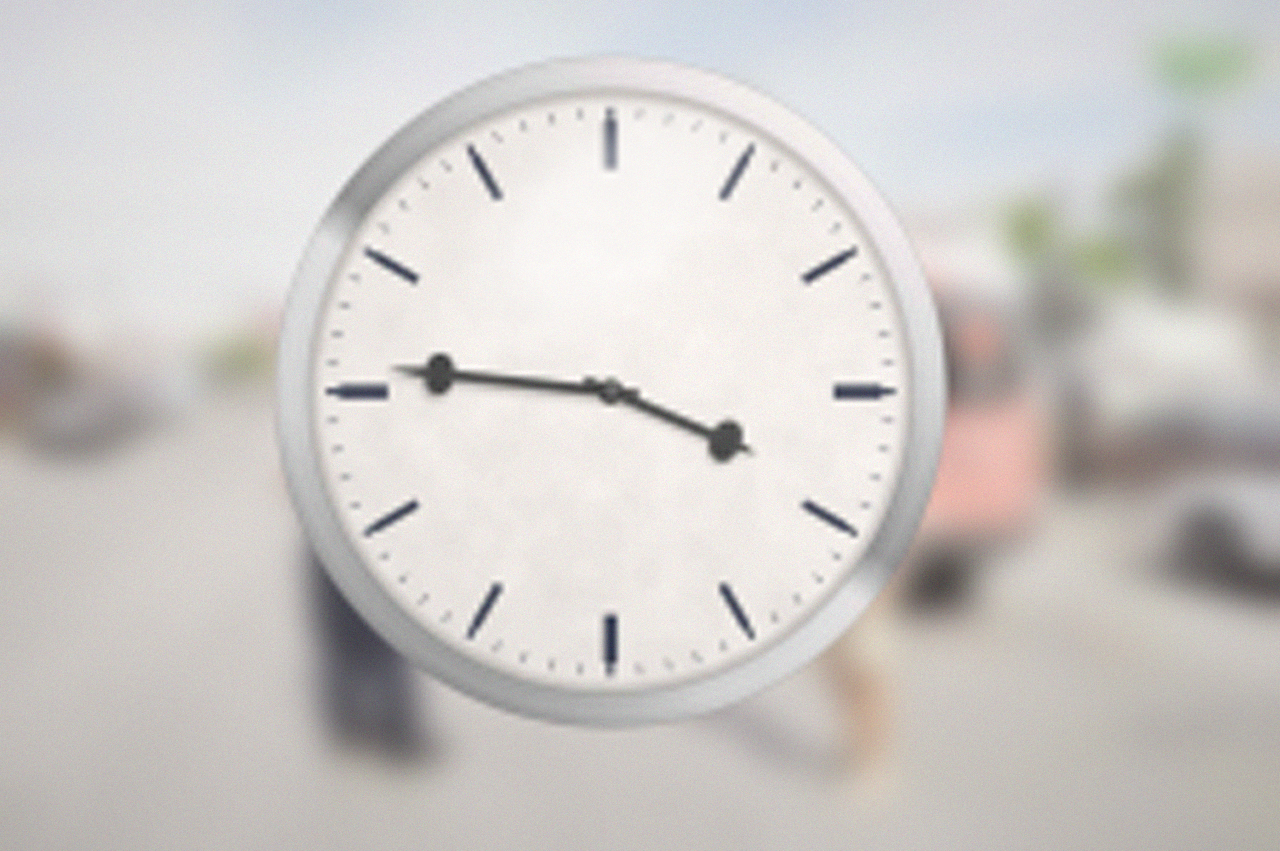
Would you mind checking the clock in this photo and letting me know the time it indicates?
3:46
